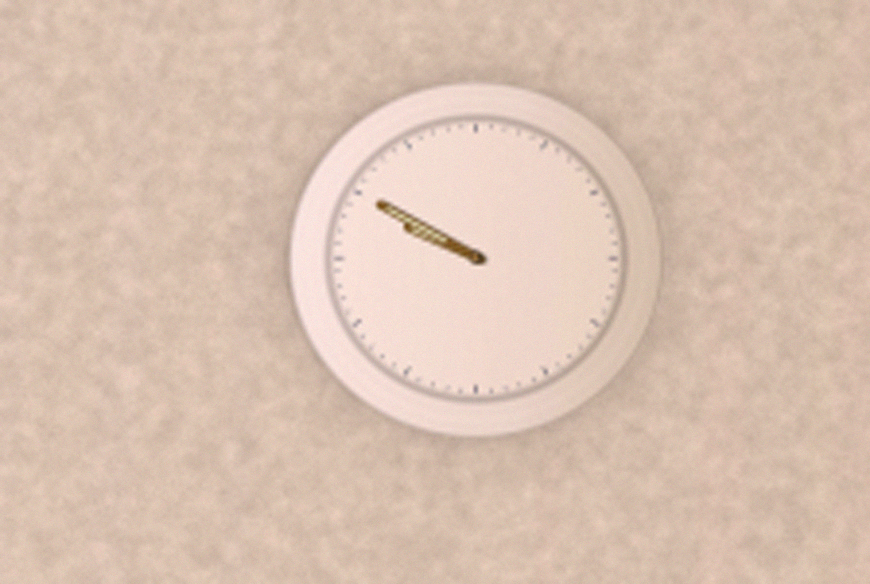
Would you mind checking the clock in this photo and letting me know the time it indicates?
9:50
